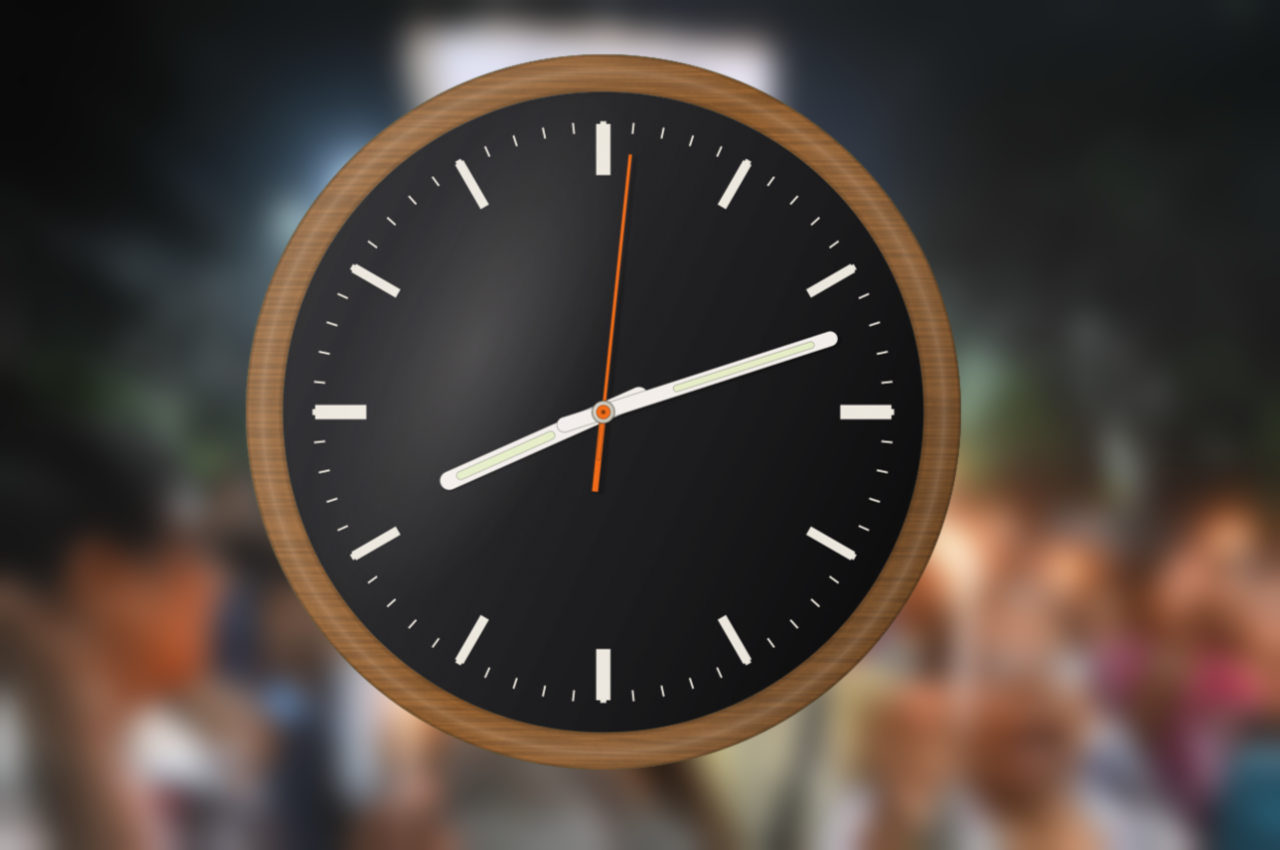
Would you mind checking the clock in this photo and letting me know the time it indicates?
8:12:01
